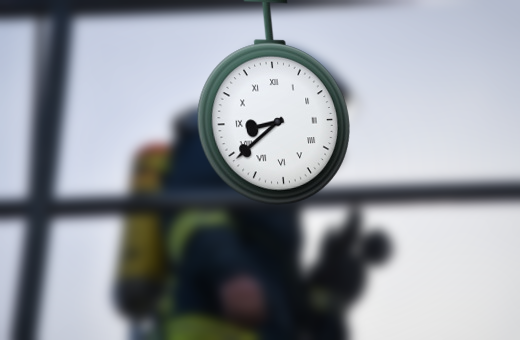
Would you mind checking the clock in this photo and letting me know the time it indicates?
8:39
